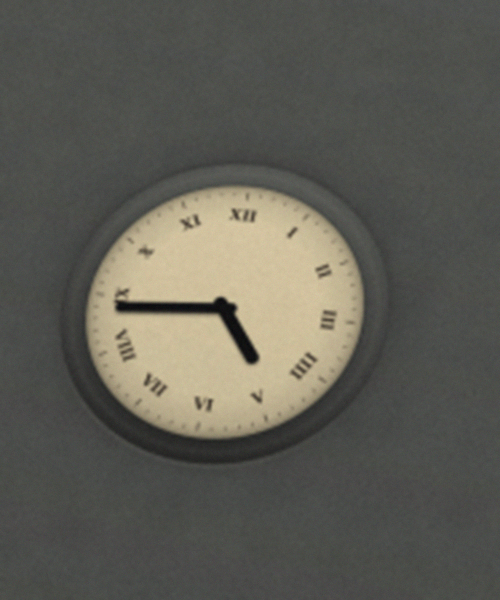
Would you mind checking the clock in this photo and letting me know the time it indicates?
4:44
